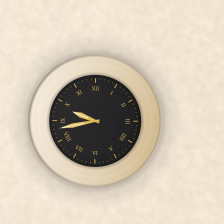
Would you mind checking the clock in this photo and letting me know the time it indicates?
9:43
